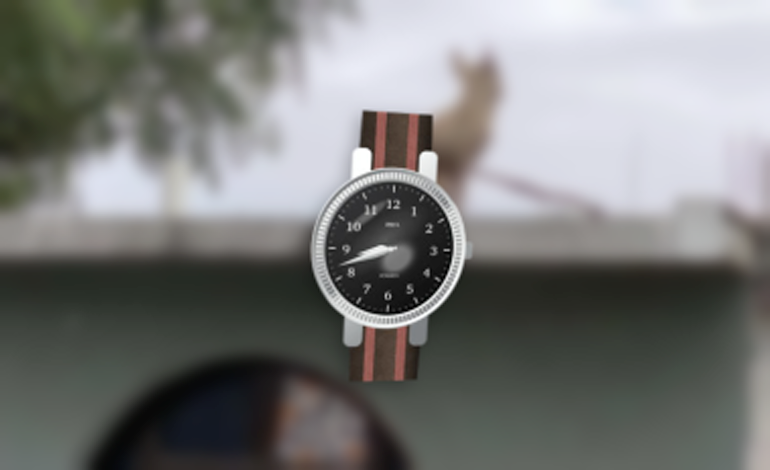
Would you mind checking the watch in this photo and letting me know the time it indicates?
8:42
